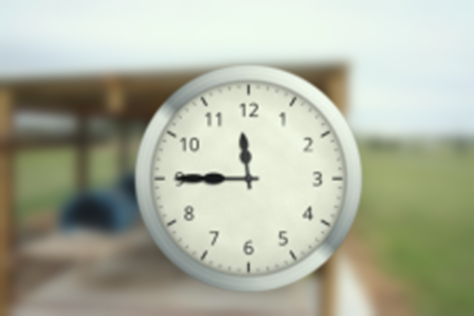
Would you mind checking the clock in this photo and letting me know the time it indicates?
11:45
